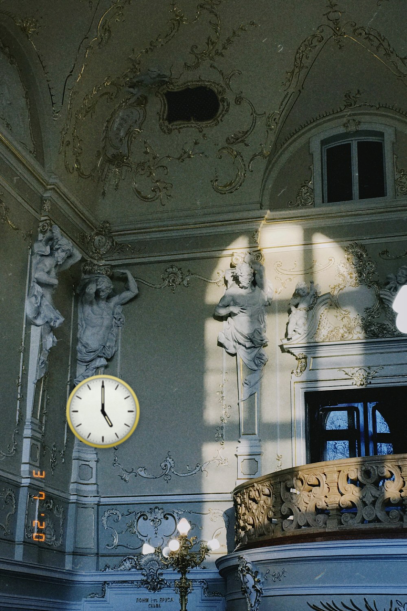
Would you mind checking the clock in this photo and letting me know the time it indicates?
5:00
